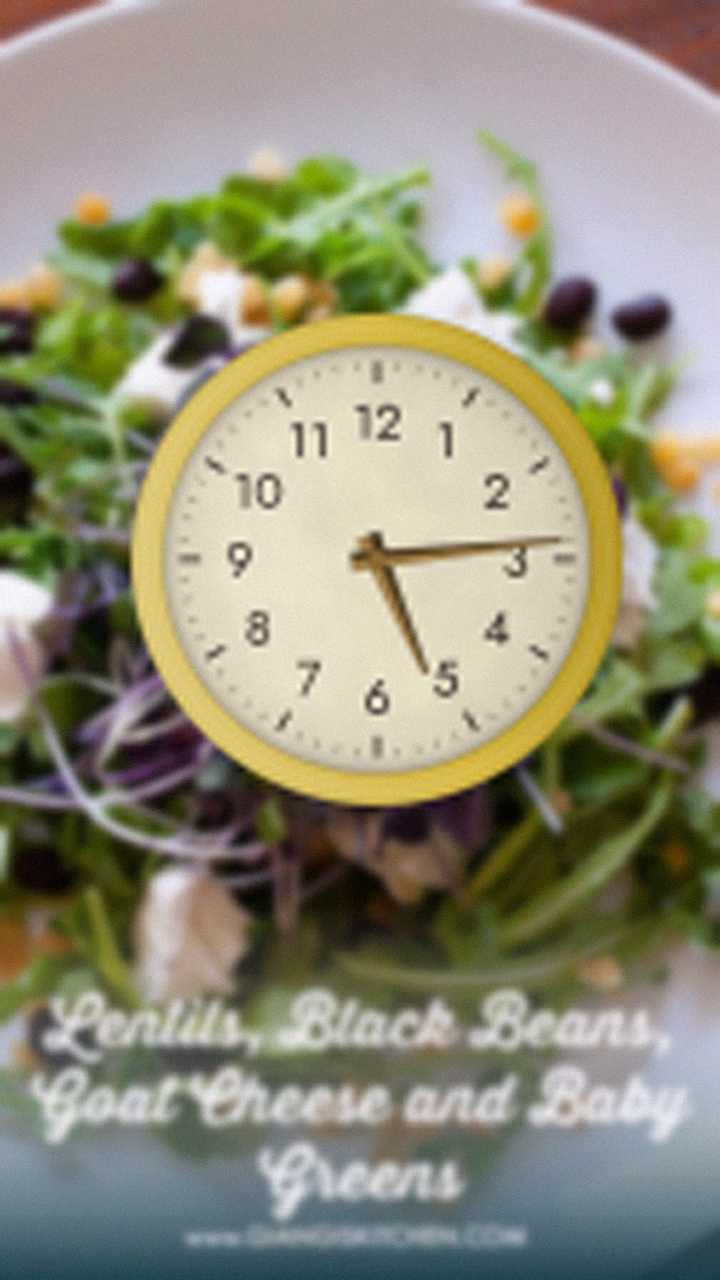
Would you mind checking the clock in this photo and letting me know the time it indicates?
5:14
